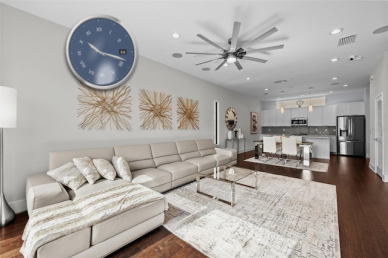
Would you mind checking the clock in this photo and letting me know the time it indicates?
10:18
